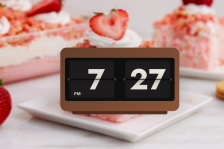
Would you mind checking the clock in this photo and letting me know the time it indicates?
7:27
